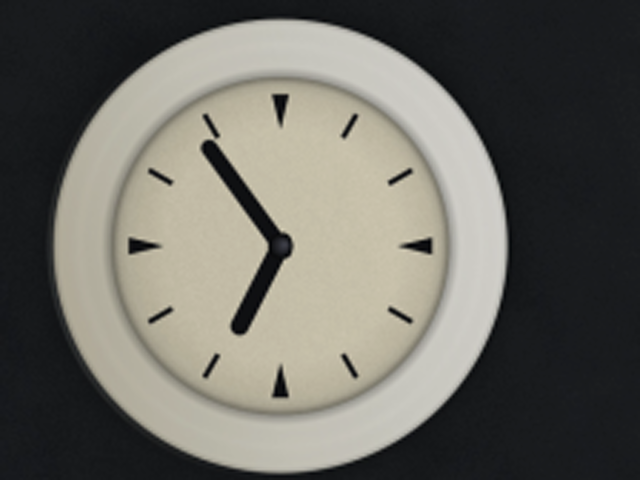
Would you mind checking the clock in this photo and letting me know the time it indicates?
6:54
